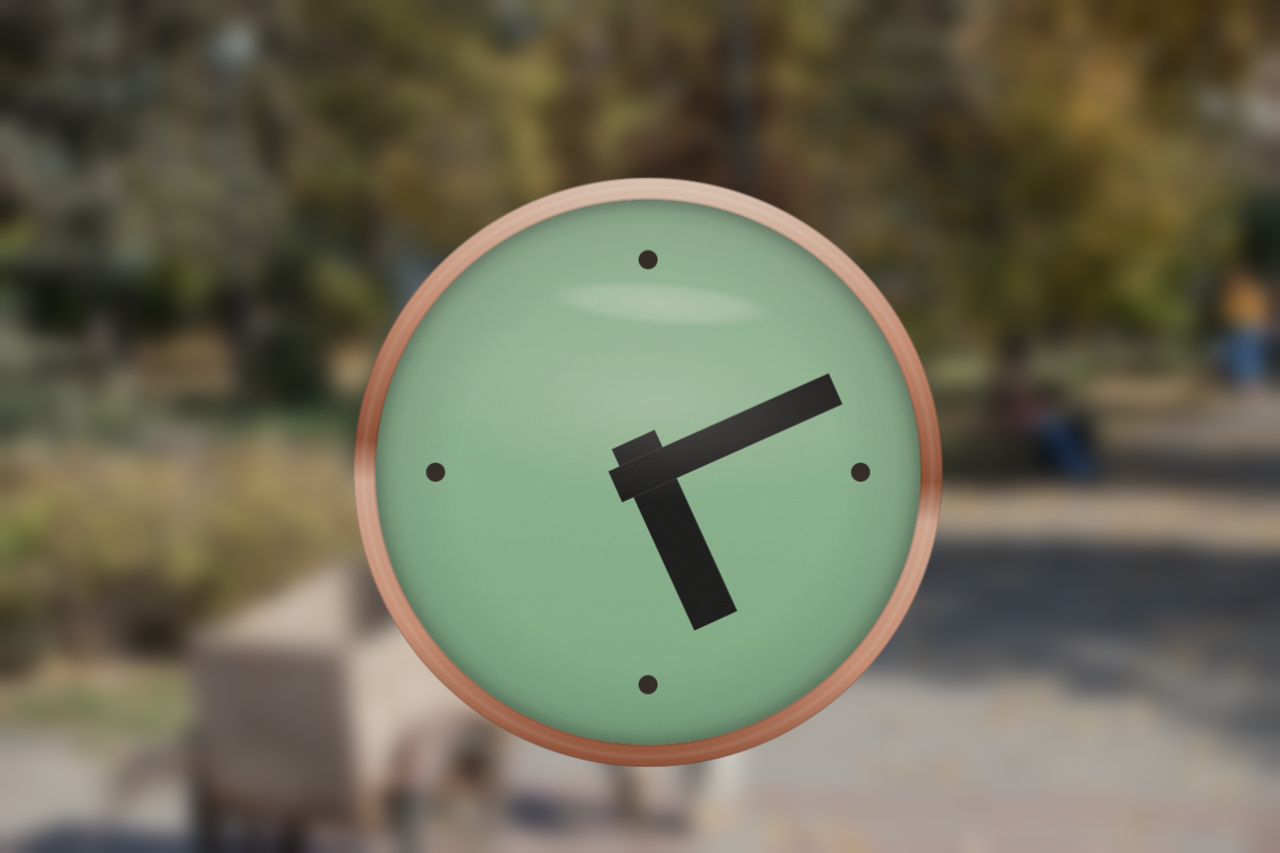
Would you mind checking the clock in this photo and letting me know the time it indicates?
5:11
